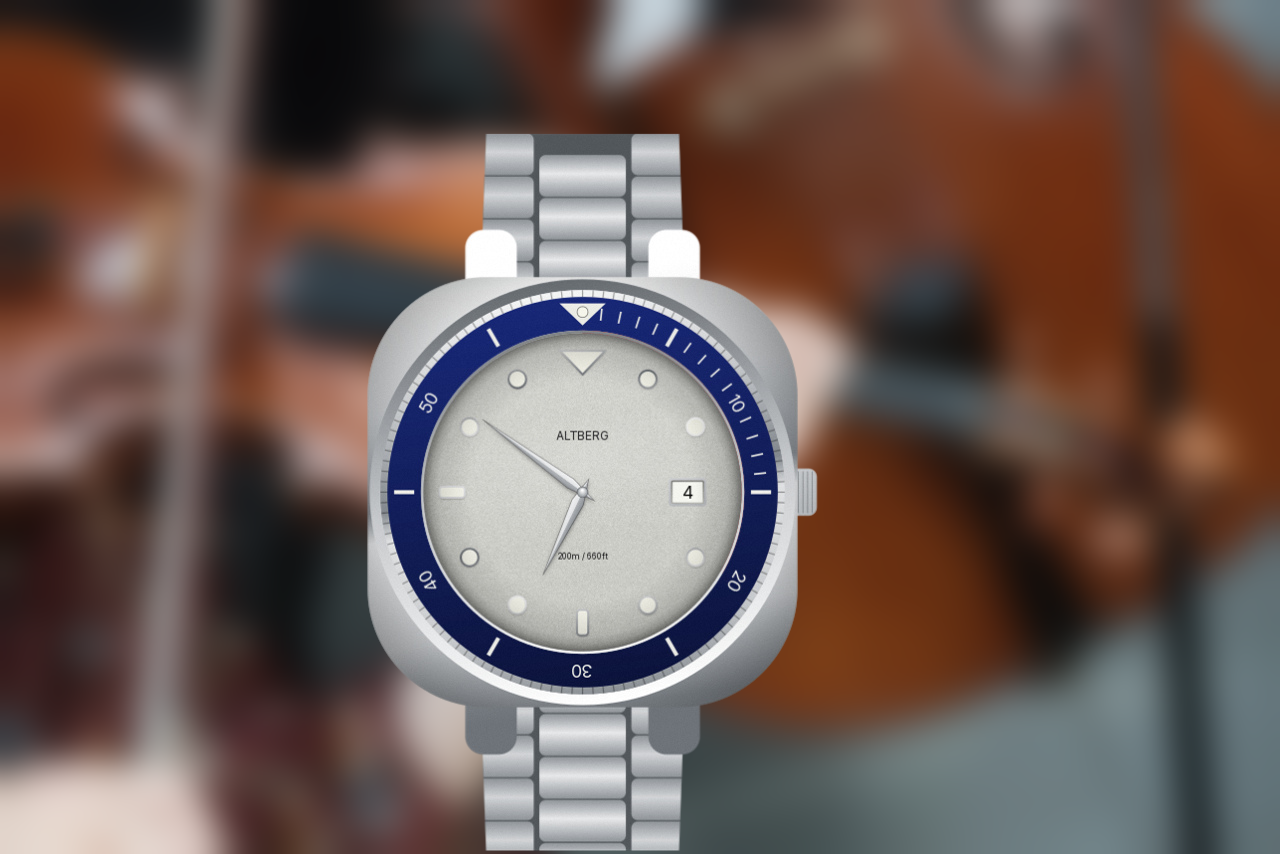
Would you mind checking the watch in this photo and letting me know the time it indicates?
6:51
